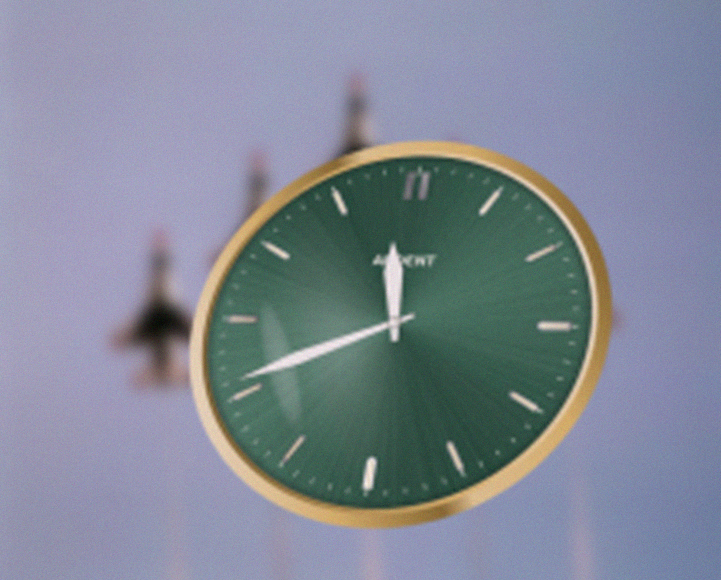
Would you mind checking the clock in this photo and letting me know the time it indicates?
11:41
